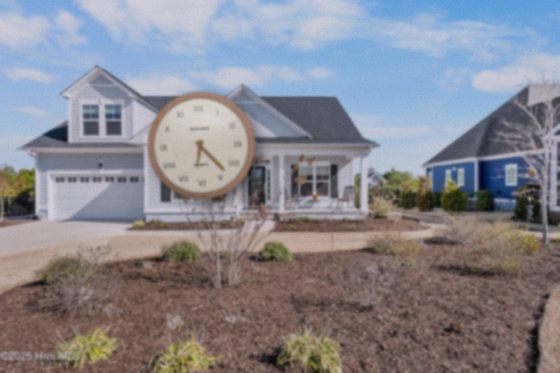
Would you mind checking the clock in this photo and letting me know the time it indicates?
6:23
